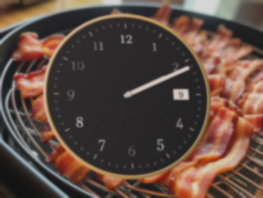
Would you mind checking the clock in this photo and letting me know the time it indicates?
2:11
